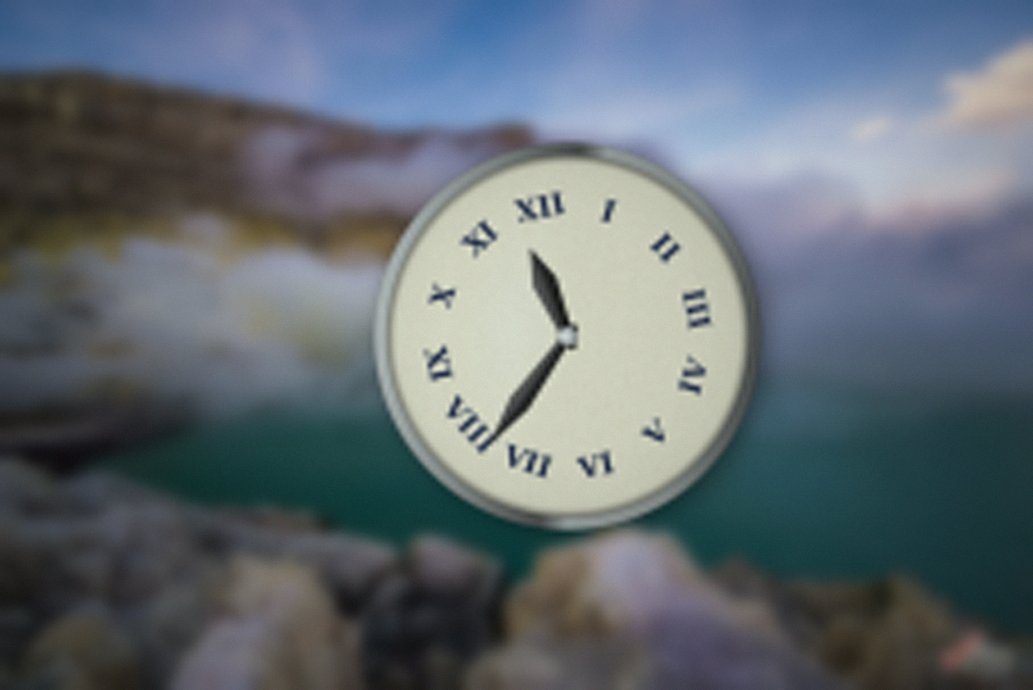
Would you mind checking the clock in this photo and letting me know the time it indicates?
11:38
